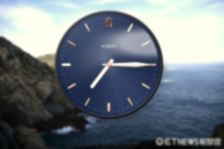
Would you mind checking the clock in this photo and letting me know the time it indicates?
7:15
